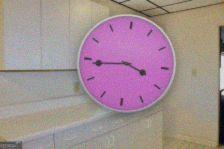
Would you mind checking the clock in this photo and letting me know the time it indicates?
3:44
